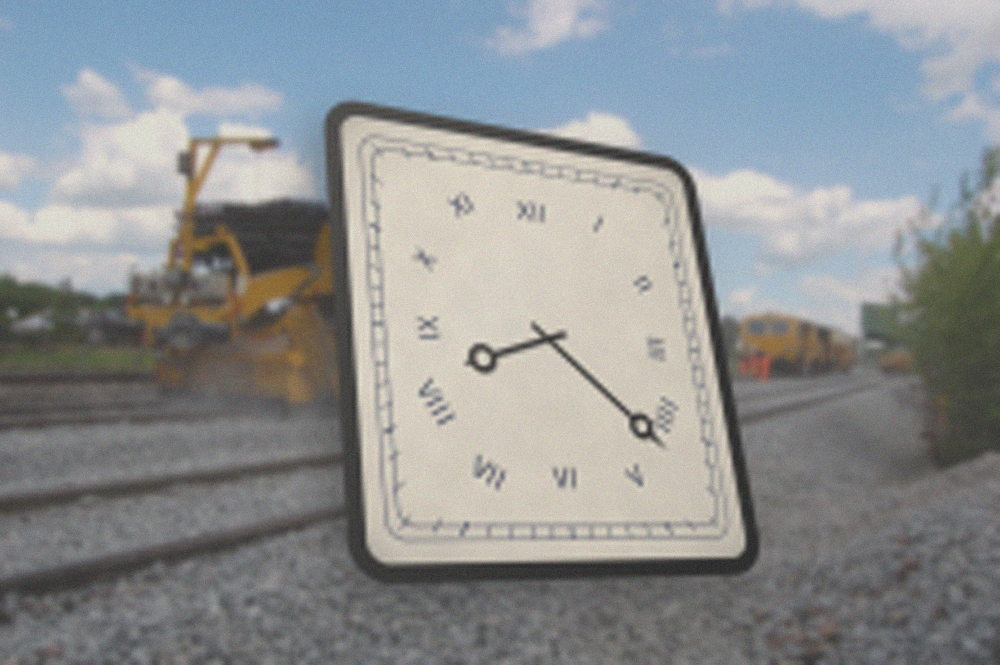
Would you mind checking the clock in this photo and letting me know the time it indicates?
8:22
